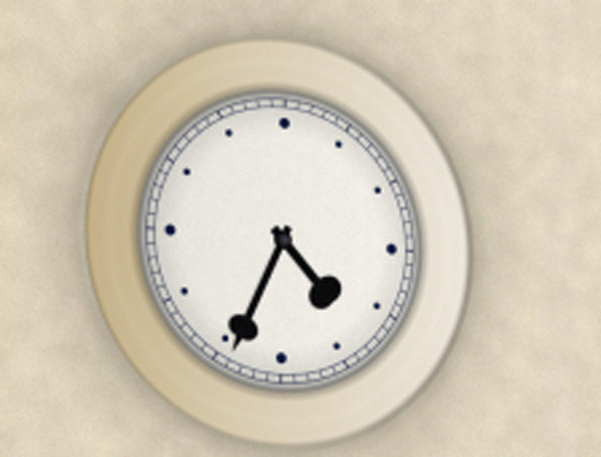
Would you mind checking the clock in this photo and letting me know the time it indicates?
4:34
